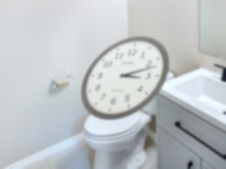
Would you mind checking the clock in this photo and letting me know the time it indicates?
3:12
